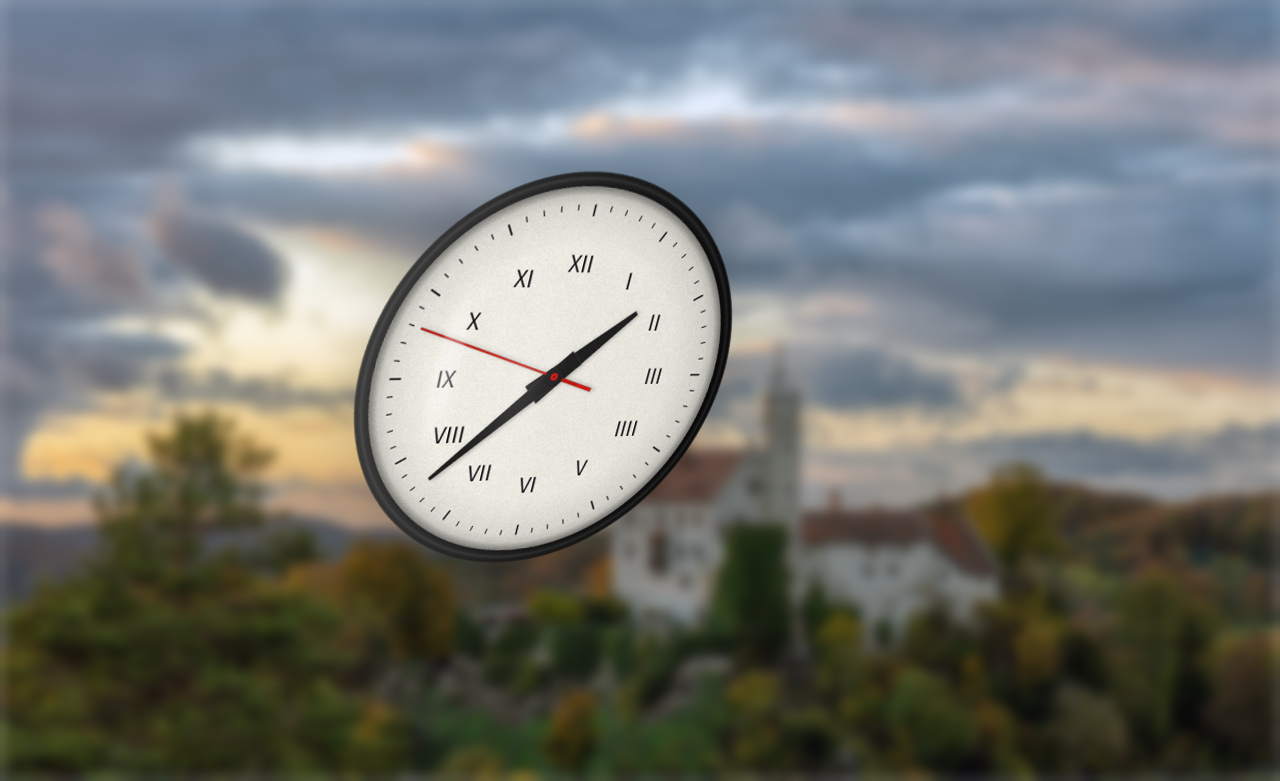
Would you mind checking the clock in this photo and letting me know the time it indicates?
1:37:48
